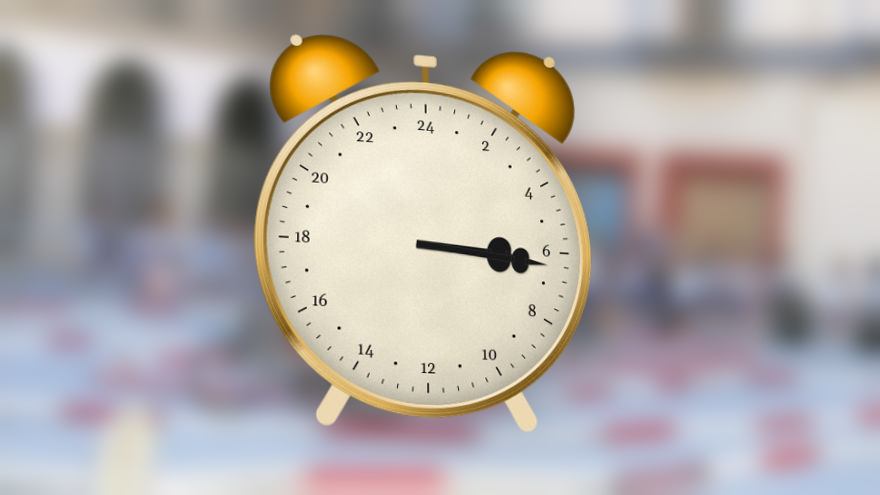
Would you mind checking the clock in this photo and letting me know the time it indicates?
6:16
